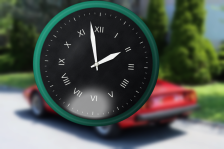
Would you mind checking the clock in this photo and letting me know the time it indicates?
1:58
